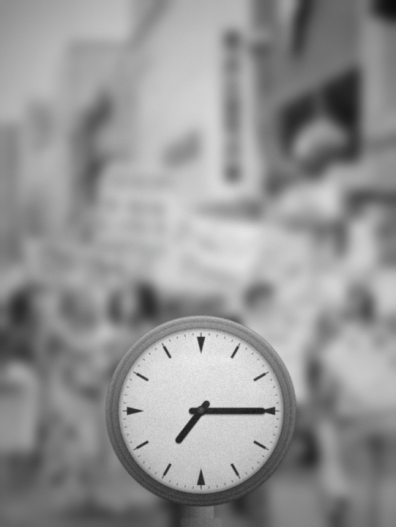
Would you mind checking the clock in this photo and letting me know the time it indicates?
7:15
